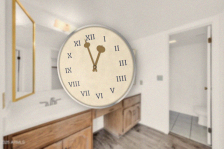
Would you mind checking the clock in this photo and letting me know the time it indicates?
12:58
